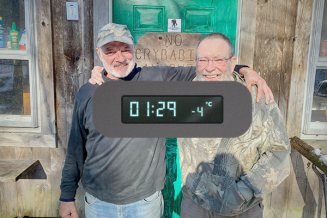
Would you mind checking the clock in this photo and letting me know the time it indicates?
1:29
